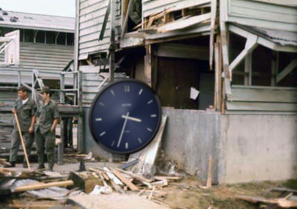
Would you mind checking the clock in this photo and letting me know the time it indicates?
3:33
